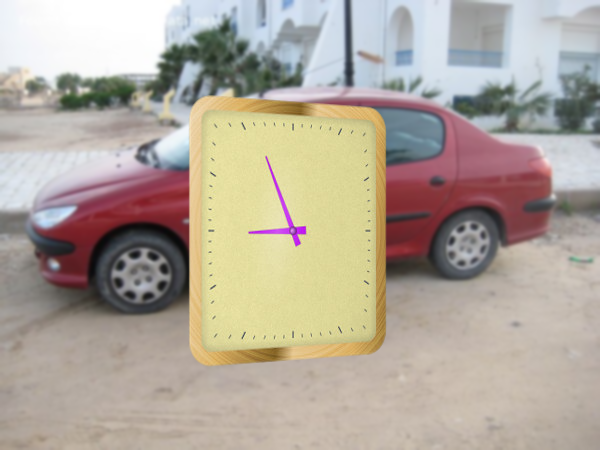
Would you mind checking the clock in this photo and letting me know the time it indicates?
8:56
